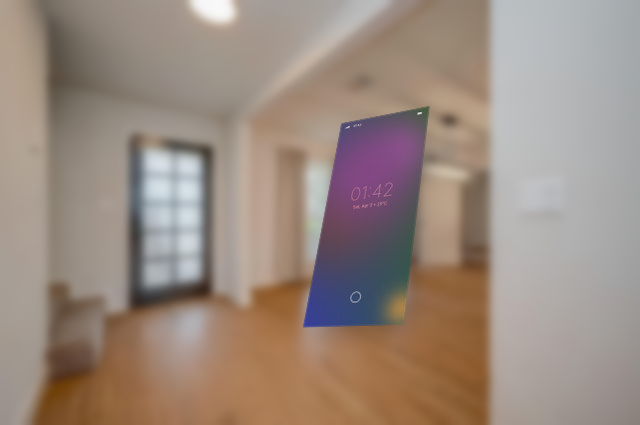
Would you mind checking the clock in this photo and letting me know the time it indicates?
1:42
